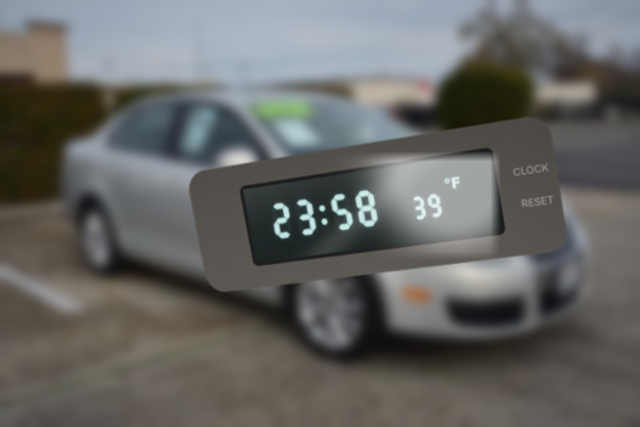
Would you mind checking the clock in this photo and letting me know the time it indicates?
23:58
